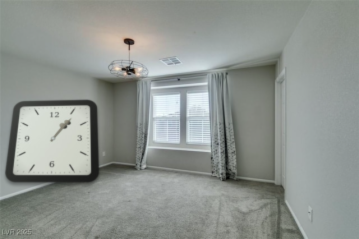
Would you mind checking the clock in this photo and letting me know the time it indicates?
1:06
